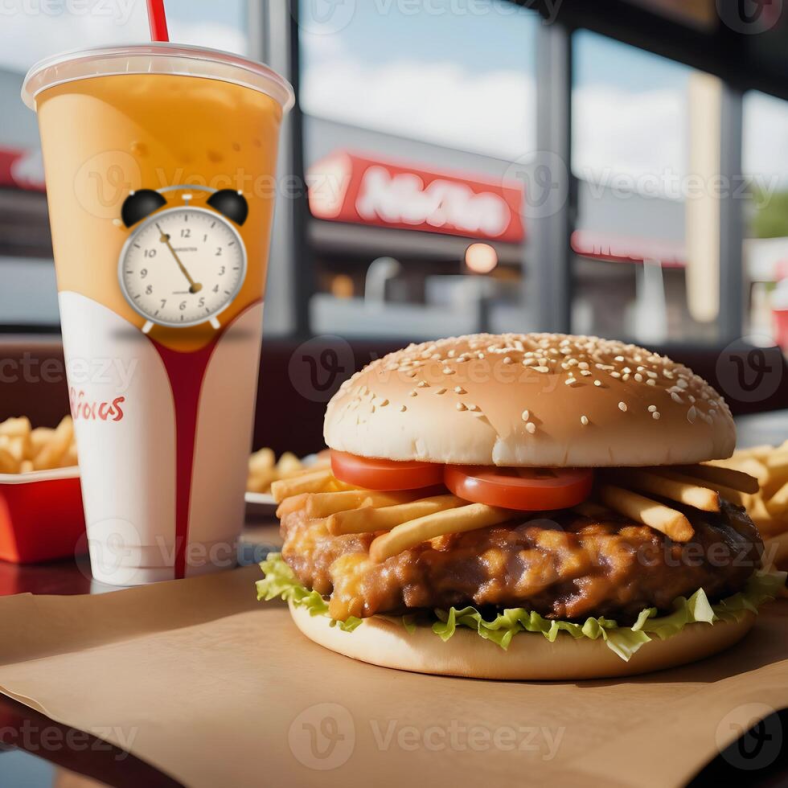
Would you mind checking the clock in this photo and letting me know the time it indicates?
4:55
